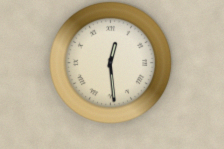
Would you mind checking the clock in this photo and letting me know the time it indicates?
12:29
